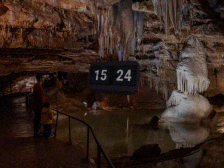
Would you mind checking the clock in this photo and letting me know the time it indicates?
15:24
